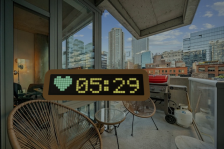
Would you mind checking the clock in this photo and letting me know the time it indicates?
5:29
